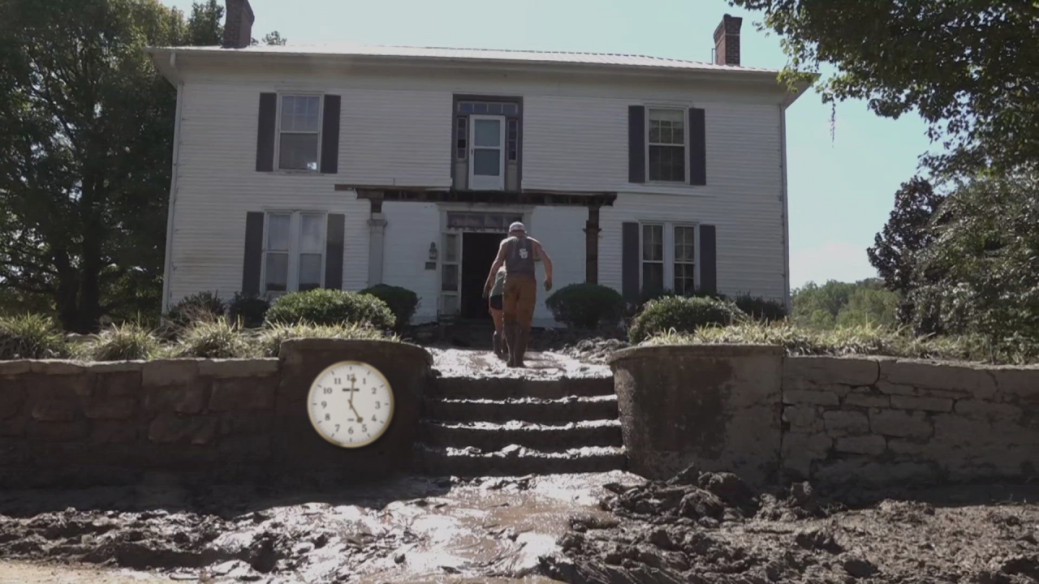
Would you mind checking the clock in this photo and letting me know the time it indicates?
5:01
